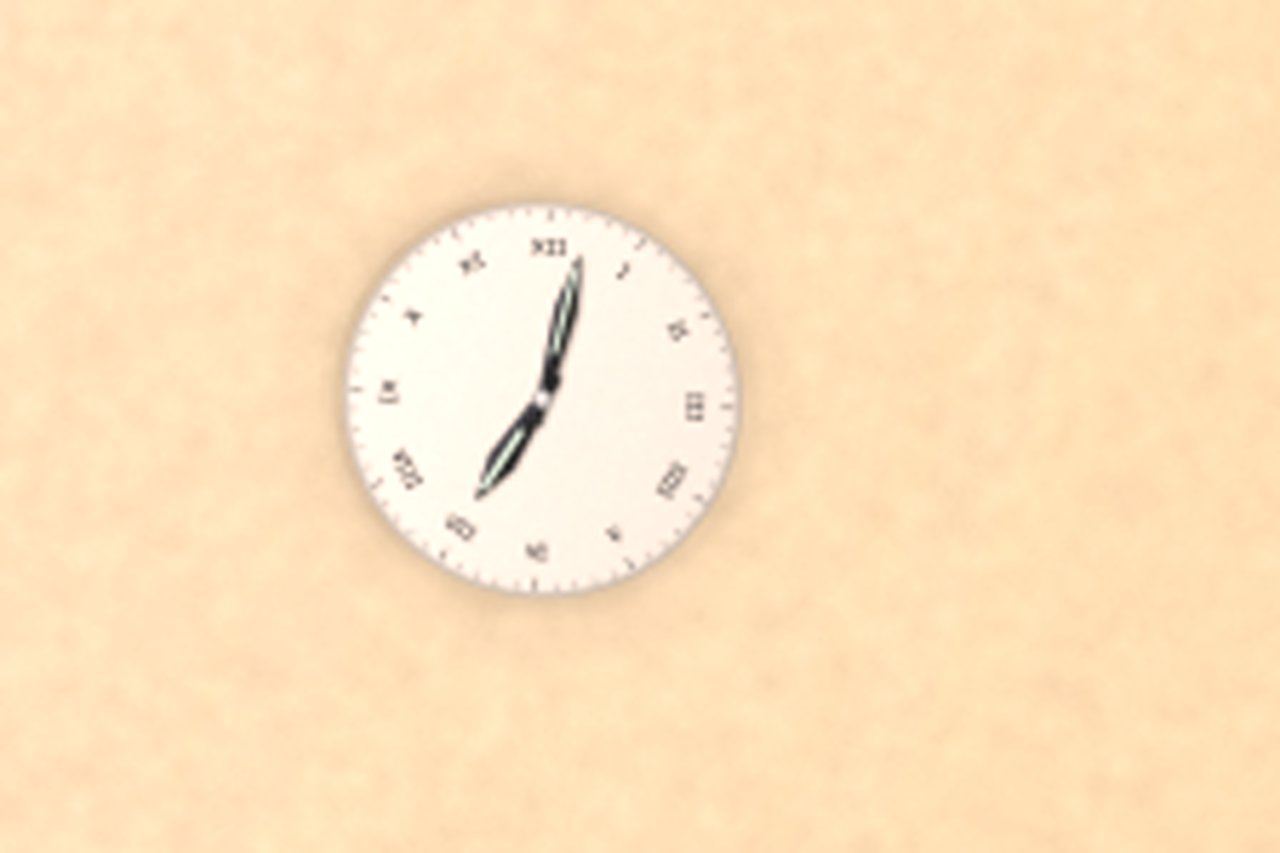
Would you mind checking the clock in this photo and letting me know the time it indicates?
7:02
